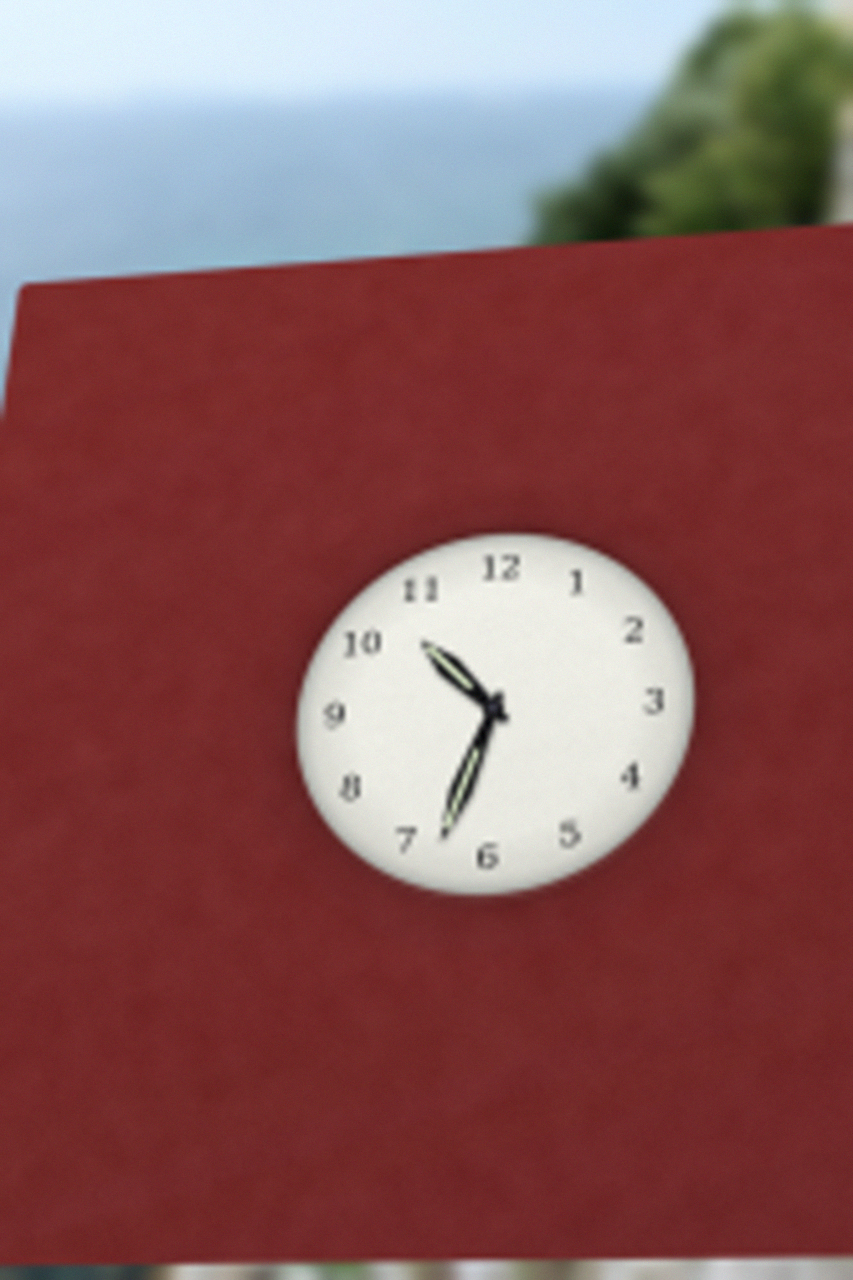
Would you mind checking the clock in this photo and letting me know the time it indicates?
10:33
